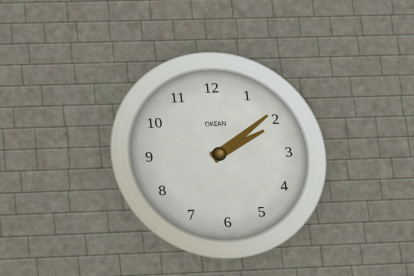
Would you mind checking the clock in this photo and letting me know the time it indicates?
2:09
